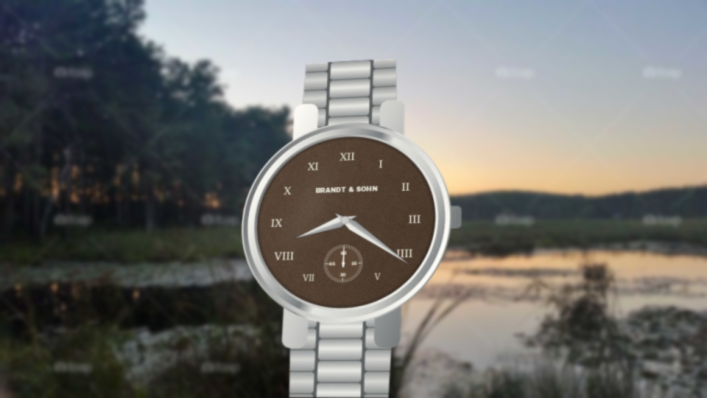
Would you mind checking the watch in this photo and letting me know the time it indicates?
8:21
